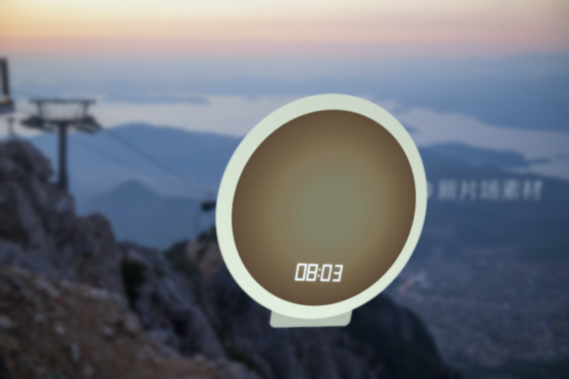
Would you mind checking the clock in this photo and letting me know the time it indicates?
8:03
